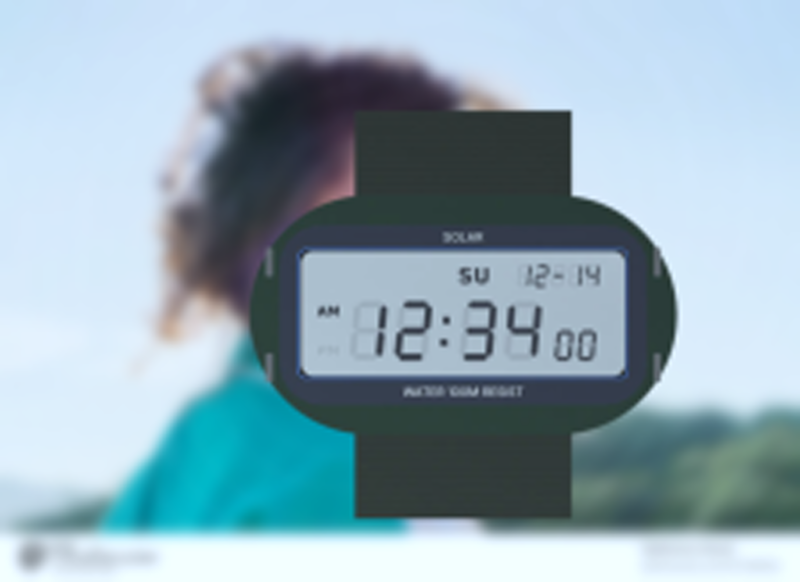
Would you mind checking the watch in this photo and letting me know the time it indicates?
12:34:00
